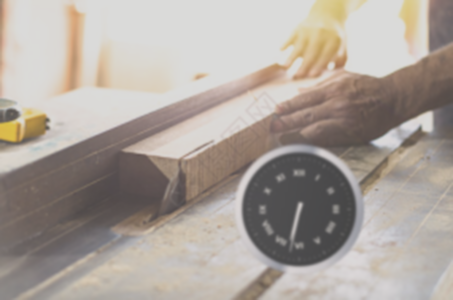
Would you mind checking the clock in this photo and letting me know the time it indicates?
6:32
